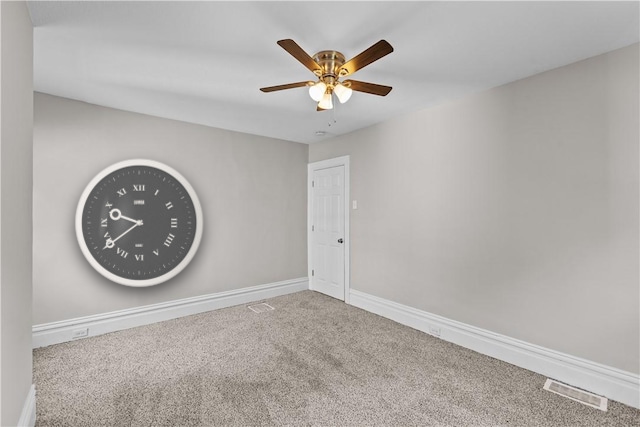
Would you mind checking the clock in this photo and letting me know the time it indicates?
9:39
